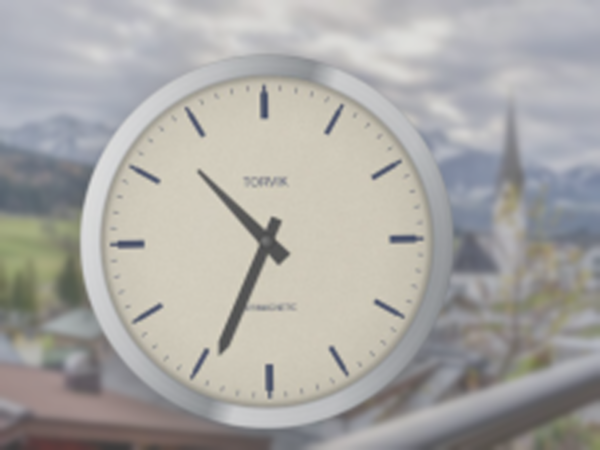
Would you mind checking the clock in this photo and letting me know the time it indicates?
10:34
